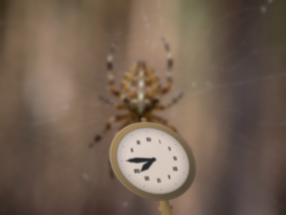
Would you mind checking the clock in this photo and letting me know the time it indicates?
7:45
